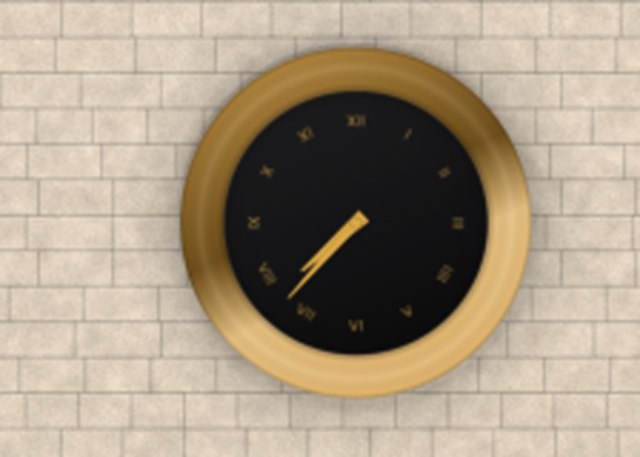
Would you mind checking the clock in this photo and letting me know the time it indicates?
7:37
